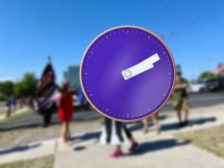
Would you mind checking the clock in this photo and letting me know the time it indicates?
2:10
